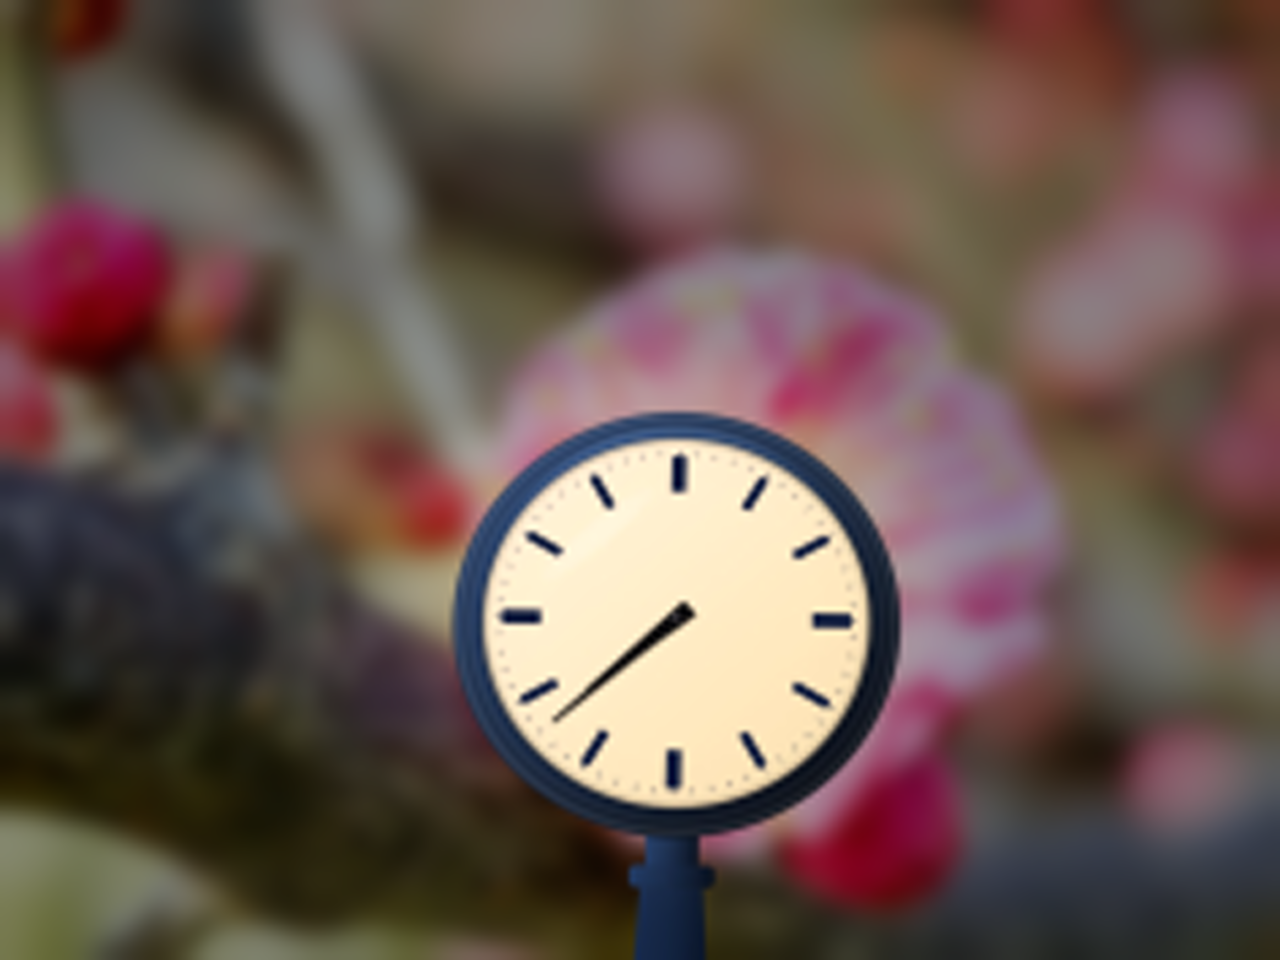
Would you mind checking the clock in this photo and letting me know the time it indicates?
7:38
